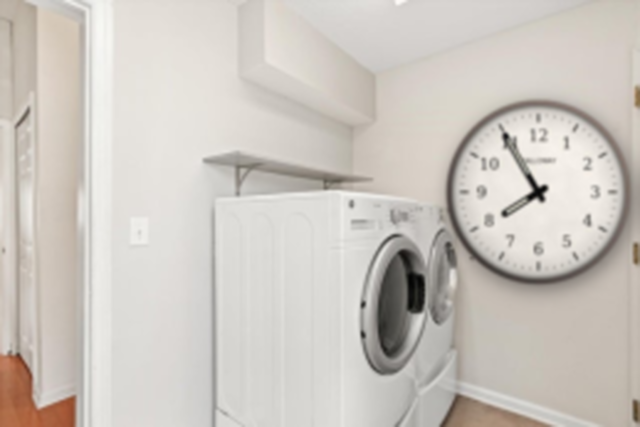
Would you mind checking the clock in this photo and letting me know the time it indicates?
7:55
